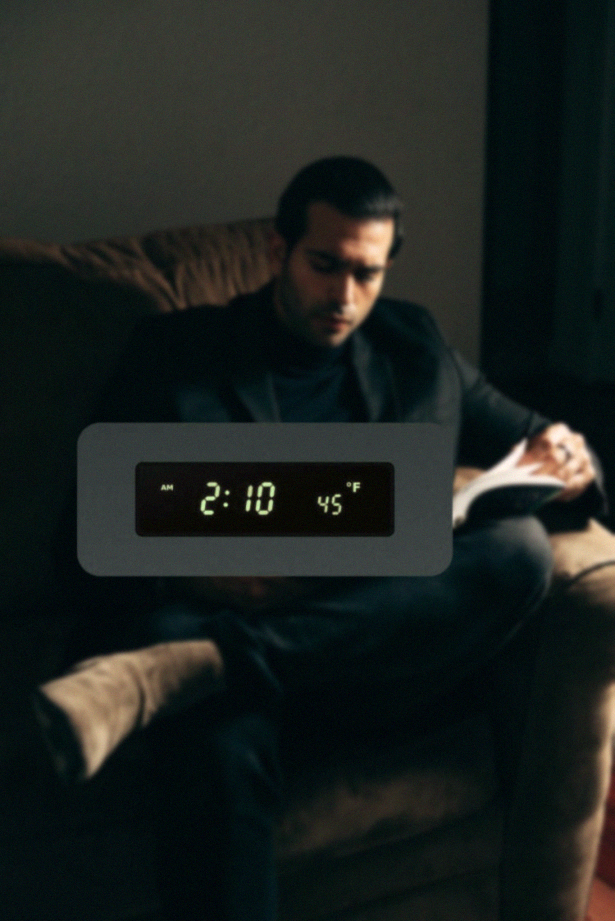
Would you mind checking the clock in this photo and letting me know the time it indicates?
2:10
